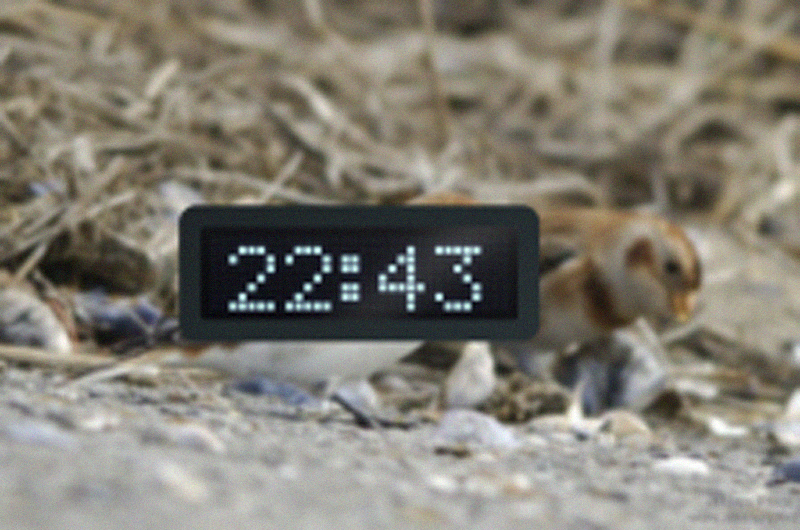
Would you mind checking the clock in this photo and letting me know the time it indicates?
22:43
